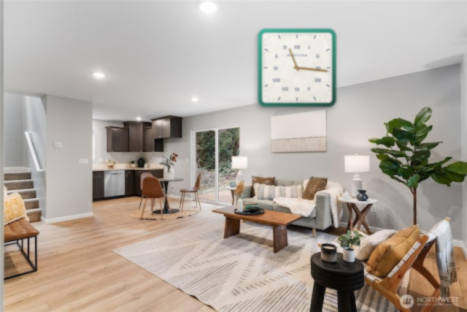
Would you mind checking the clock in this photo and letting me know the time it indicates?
11:16
